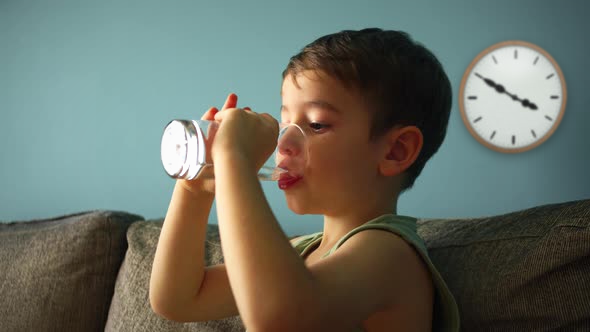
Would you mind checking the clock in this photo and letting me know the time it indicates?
3:50
